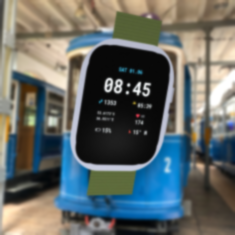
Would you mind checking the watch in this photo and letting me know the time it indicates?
8:45
